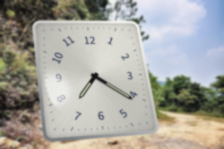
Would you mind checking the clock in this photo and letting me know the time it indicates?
7:21
